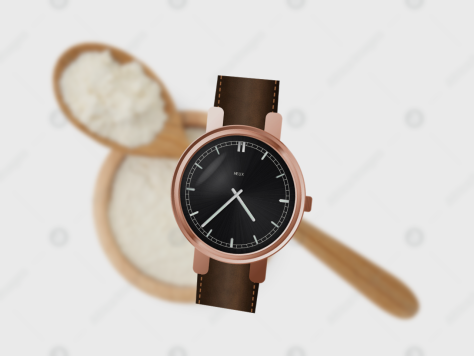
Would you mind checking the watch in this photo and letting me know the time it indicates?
4:37
